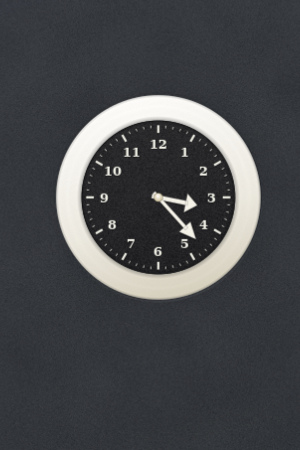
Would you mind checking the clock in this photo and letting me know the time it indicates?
3:23
